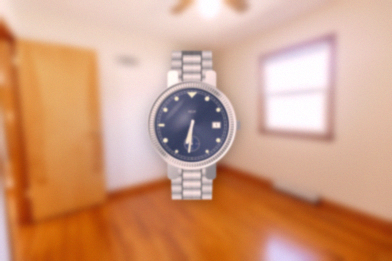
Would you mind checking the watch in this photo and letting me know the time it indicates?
6:31
